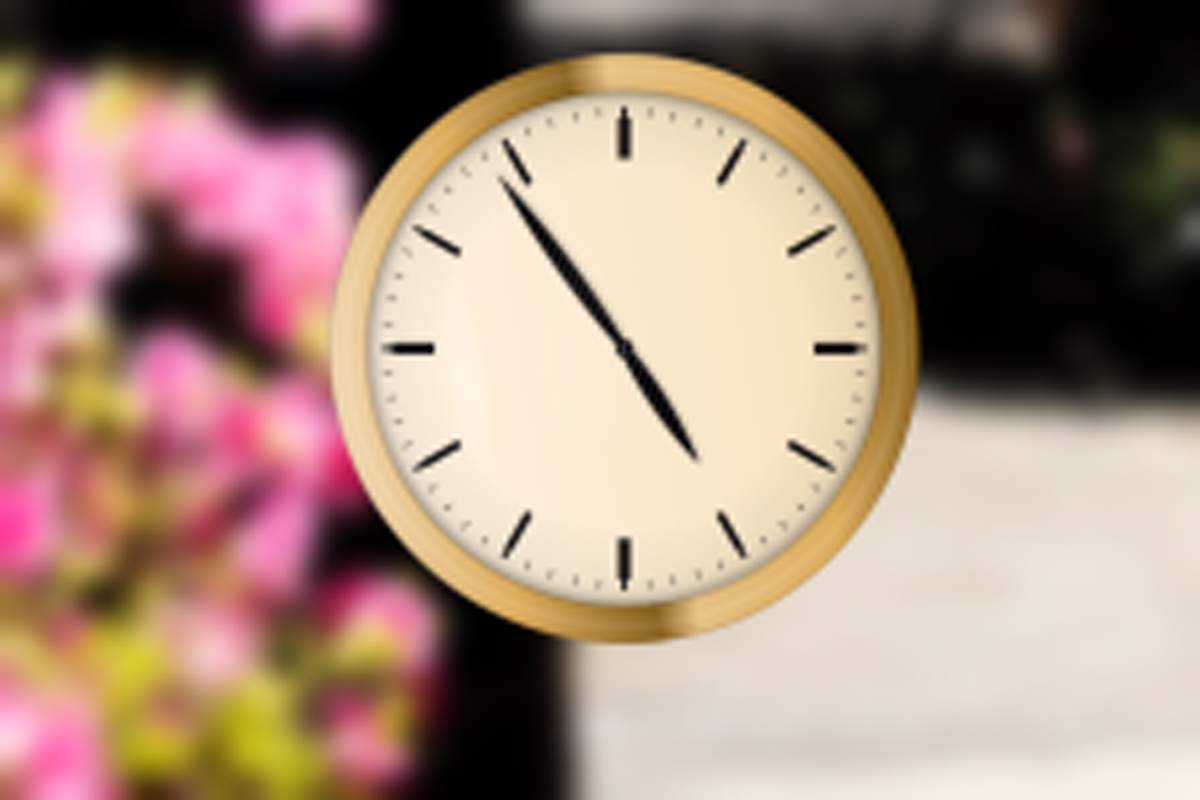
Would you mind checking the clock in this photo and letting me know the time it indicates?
4:54
